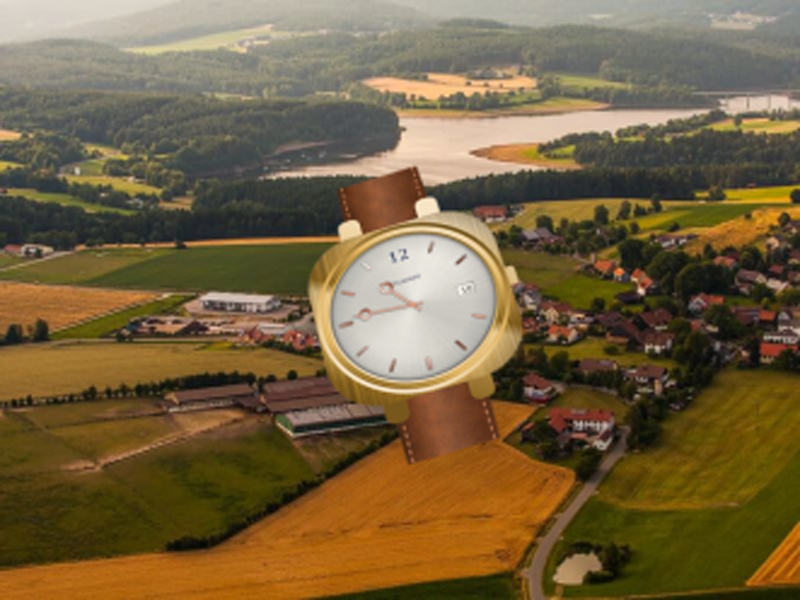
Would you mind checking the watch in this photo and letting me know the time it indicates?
10:46
